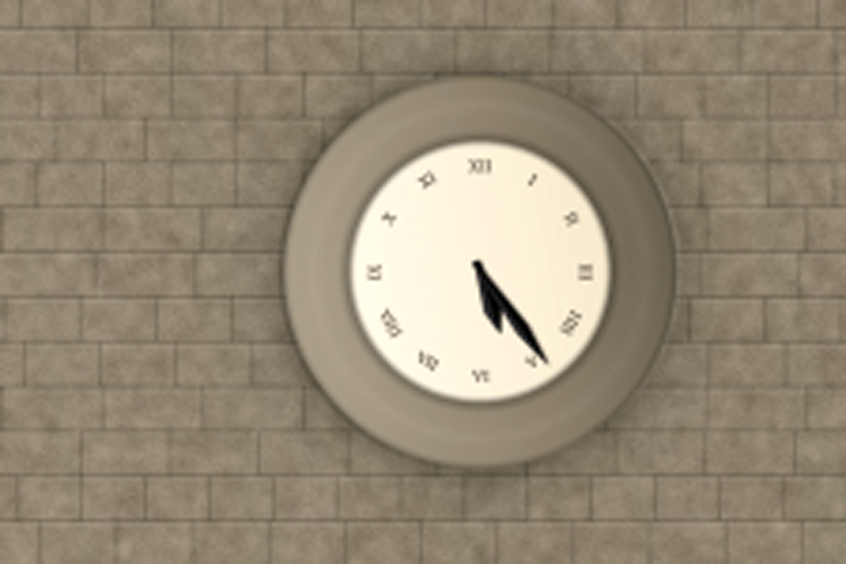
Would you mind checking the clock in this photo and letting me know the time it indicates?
5:24
